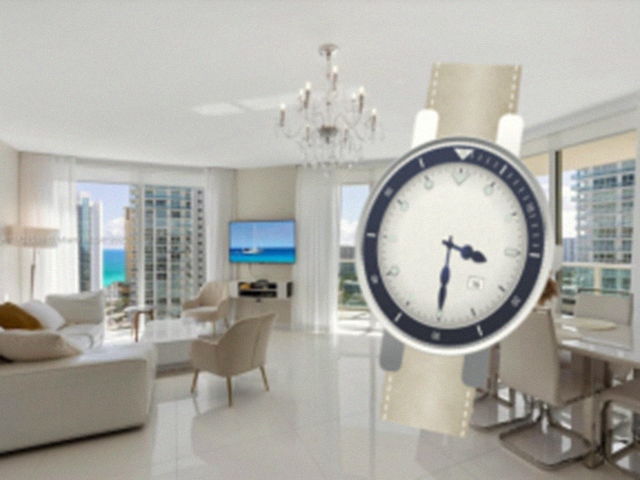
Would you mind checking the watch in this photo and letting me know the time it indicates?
3:30
